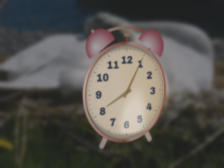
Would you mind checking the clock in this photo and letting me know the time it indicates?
8:05
